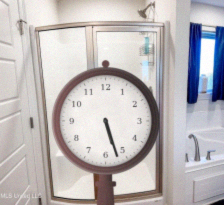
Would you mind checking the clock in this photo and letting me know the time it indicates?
5:27
